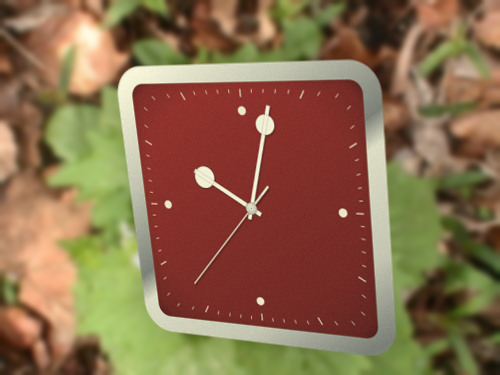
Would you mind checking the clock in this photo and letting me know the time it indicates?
10:02:37
